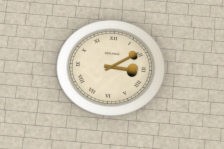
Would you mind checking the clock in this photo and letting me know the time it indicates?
3:09
